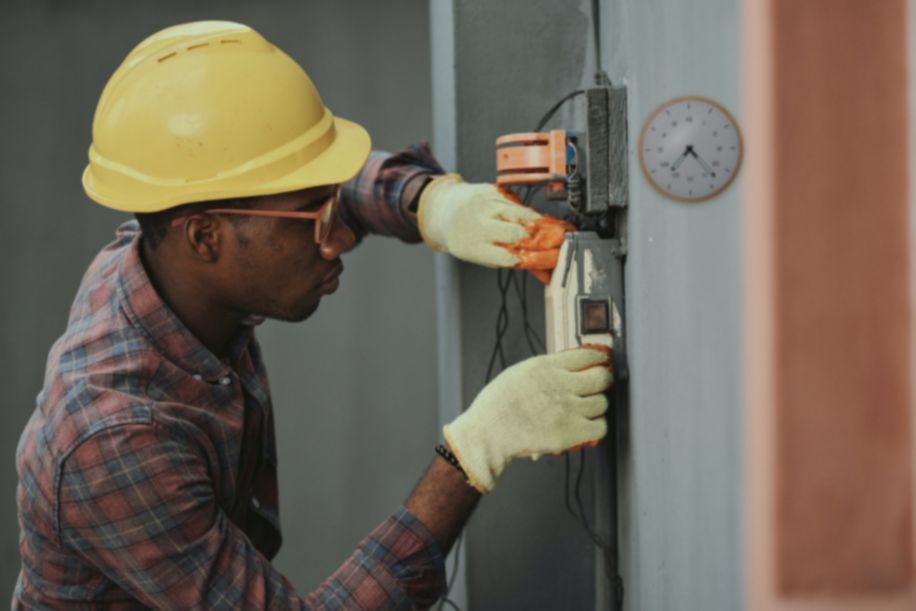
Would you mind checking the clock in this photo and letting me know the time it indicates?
7:23
